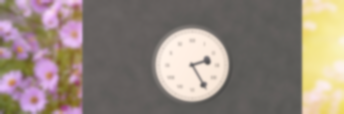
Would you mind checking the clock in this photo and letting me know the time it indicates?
2:25
